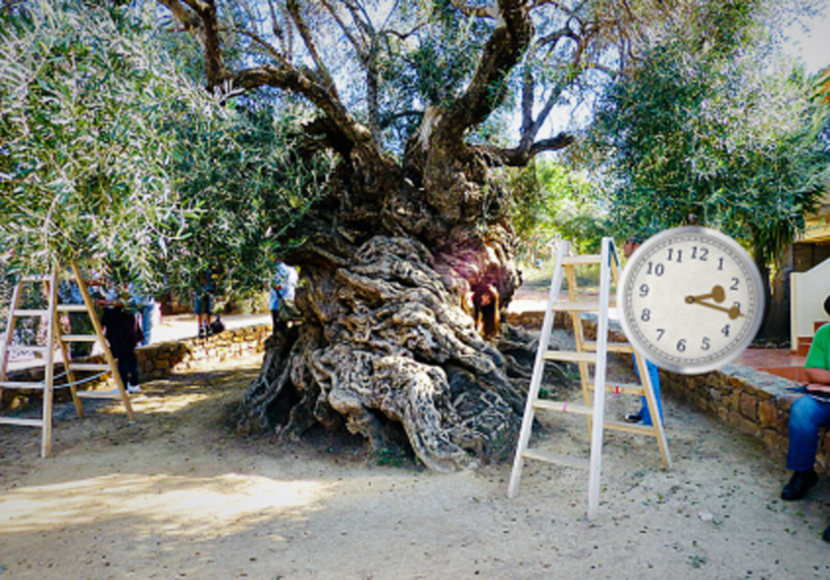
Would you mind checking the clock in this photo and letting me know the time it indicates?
2:16
